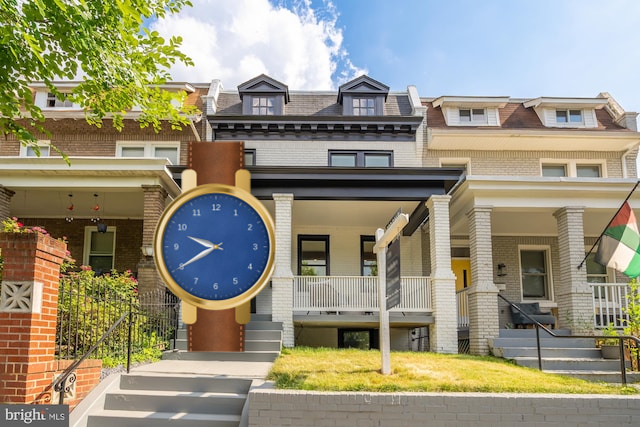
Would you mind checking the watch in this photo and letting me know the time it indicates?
9:40
